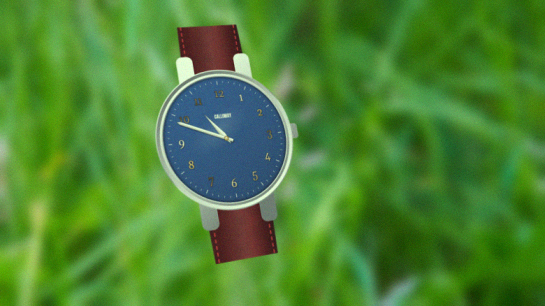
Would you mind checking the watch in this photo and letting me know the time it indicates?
10:49
